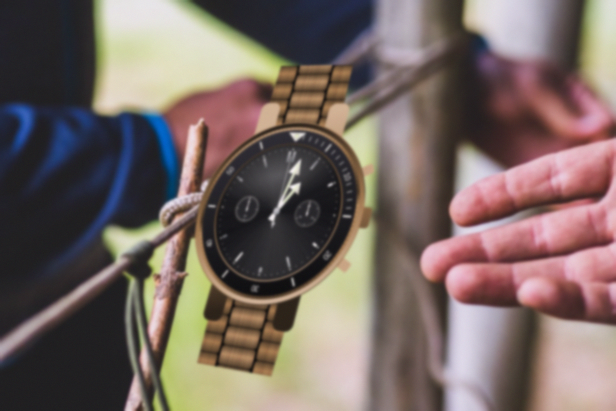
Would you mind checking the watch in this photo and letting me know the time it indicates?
1:02
